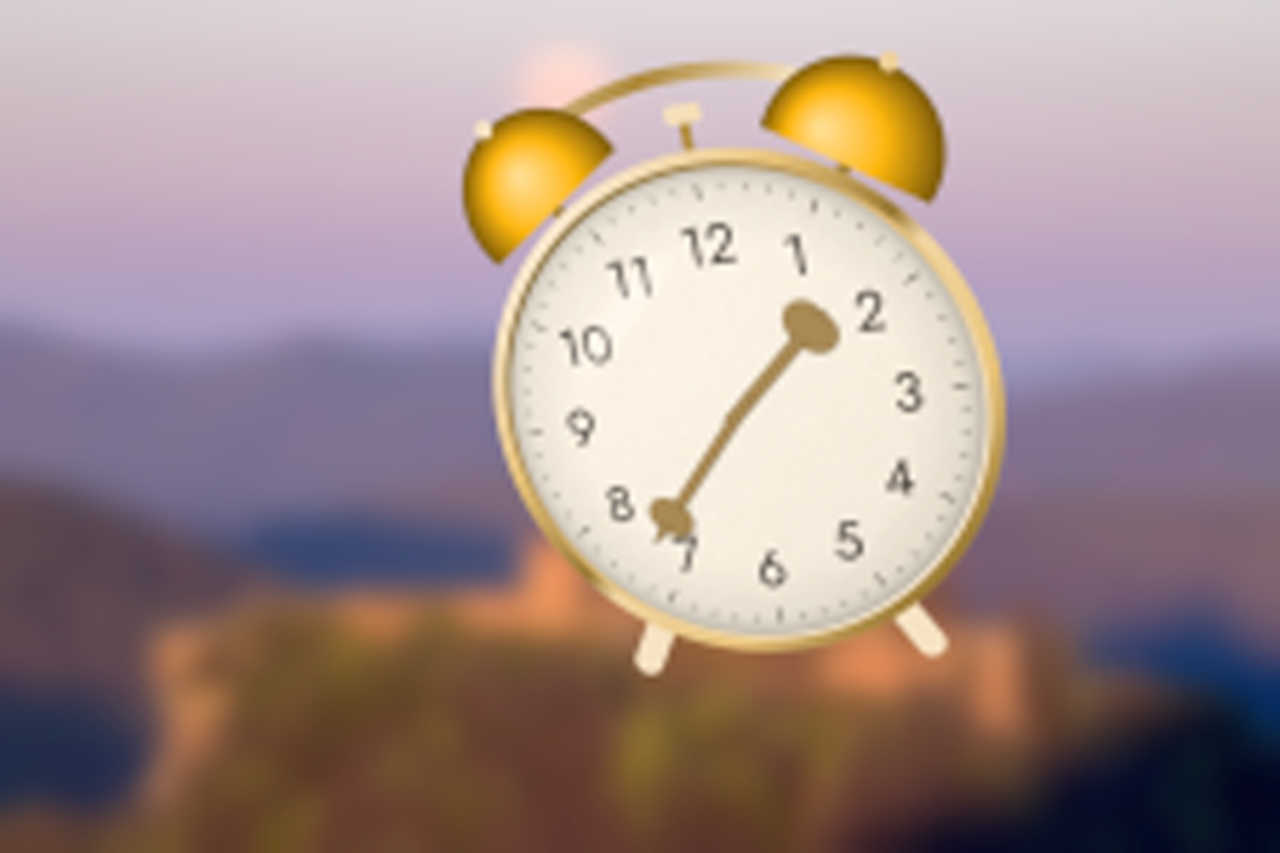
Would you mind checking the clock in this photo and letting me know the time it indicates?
1:37
